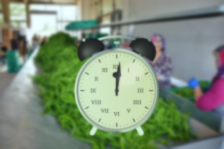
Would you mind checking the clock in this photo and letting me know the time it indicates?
12:01
